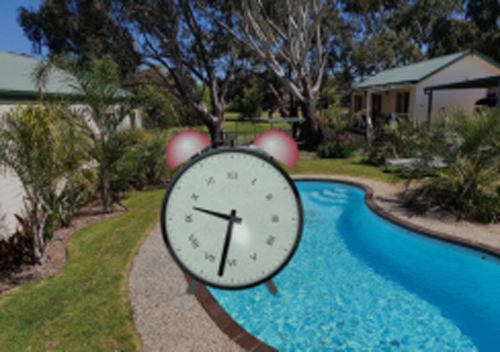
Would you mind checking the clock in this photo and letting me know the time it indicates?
9:32
